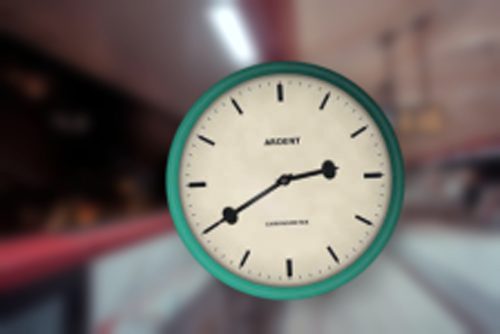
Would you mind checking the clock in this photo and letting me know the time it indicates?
2:40
